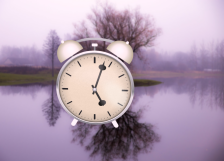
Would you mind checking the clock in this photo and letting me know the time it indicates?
5:03
